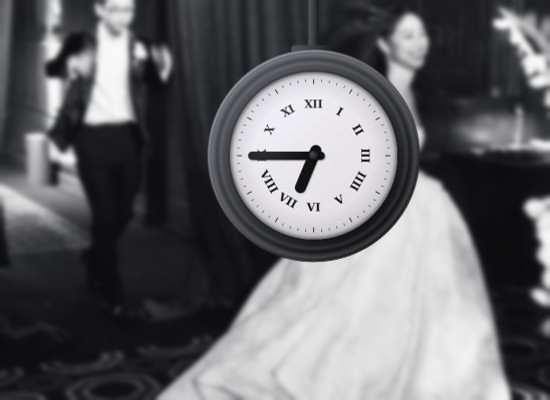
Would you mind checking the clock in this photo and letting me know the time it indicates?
6:45
